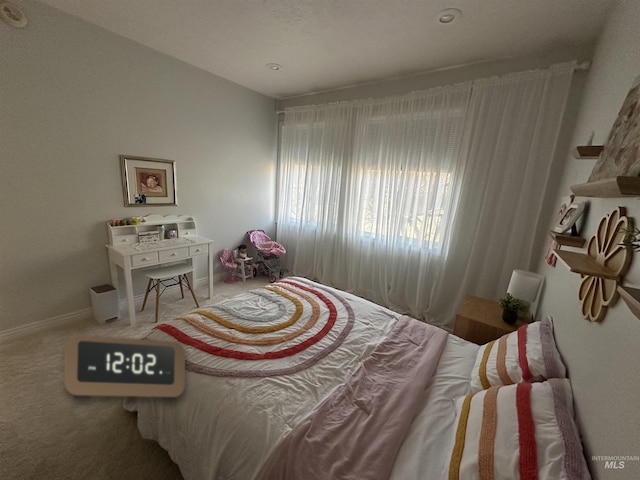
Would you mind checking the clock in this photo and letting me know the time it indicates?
12:02
